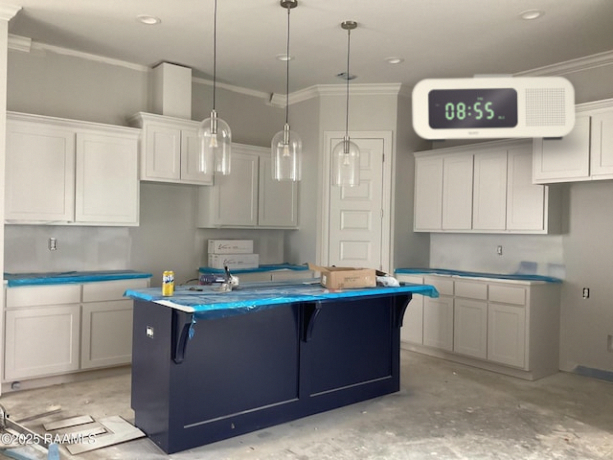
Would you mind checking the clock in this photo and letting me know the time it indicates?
8:55
